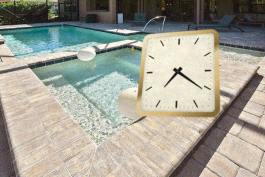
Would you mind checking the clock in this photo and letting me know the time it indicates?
7:21
